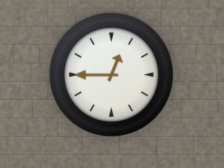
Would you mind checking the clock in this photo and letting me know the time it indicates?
12:45
